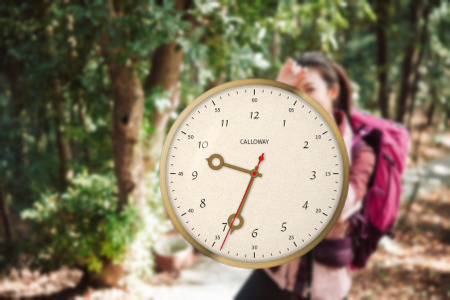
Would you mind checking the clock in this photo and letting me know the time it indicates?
9:33:34
